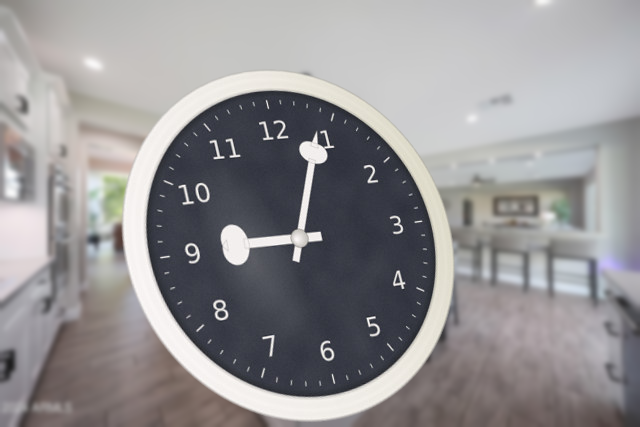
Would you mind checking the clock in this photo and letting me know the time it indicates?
9:04
